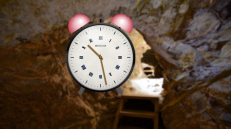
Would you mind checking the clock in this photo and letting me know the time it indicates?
10:28
